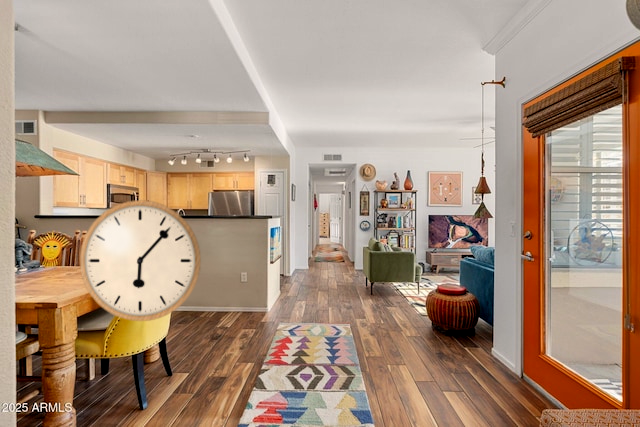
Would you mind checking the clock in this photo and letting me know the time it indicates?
6:07
